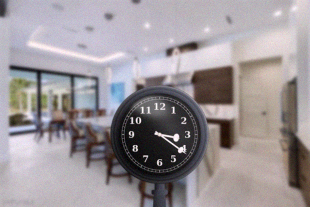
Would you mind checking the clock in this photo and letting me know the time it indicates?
3:21
